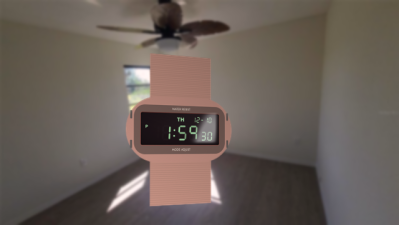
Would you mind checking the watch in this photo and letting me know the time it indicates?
1:59:30
